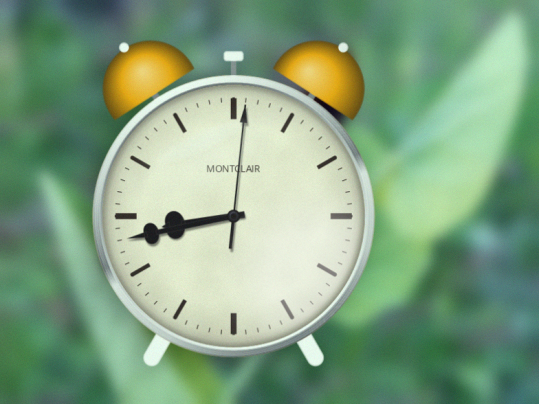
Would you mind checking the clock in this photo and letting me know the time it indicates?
8:43:01
